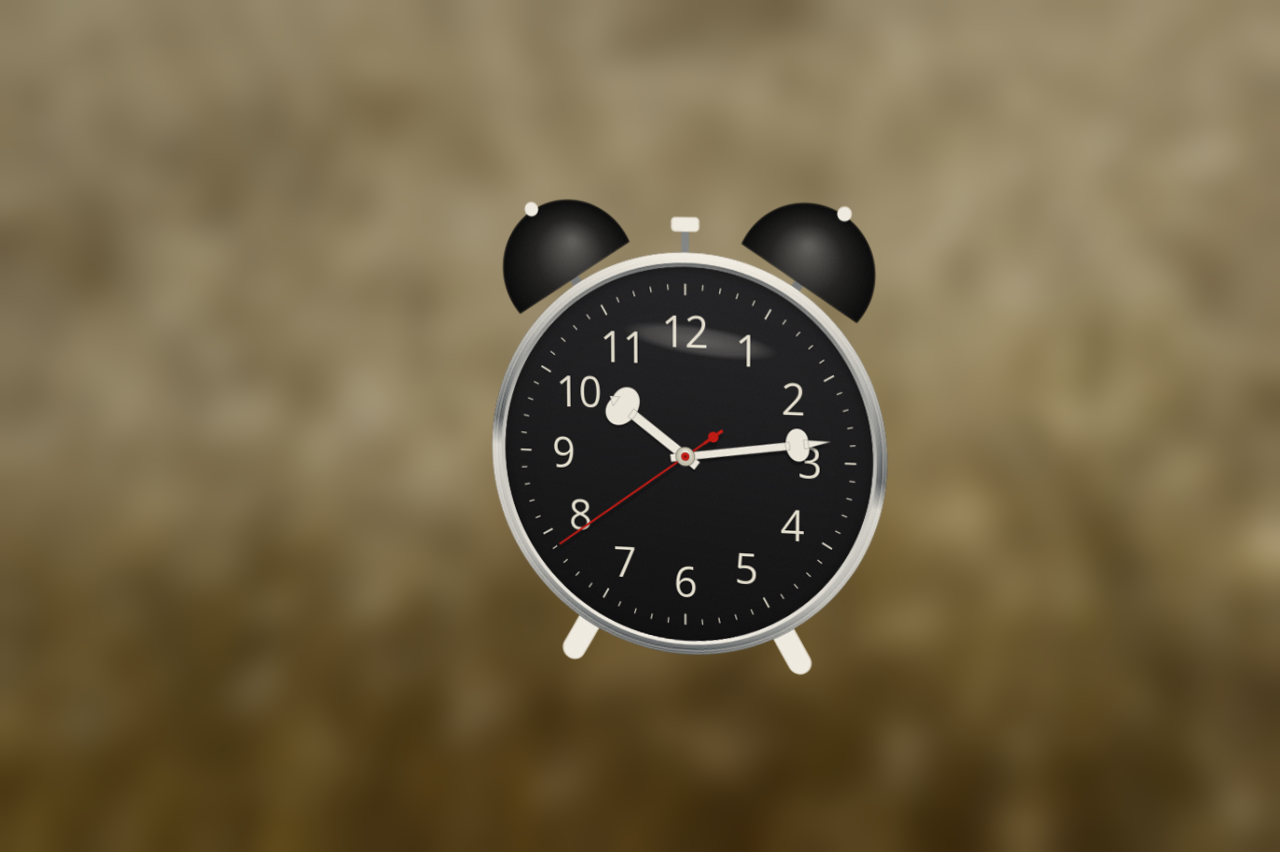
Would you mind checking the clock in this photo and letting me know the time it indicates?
10:13:39
